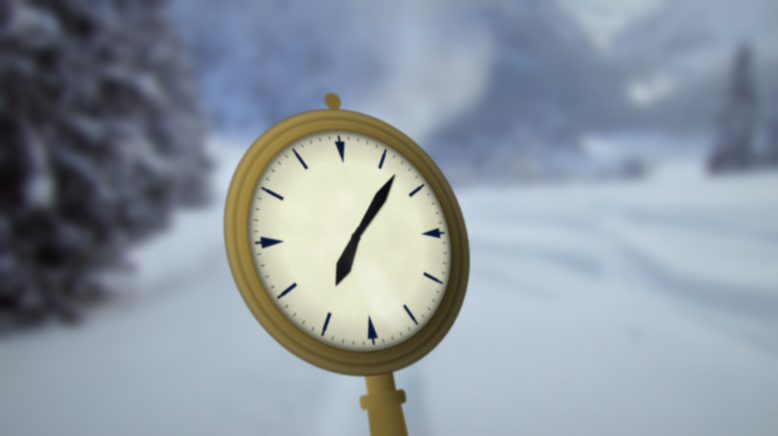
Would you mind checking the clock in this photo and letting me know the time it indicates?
7:07
